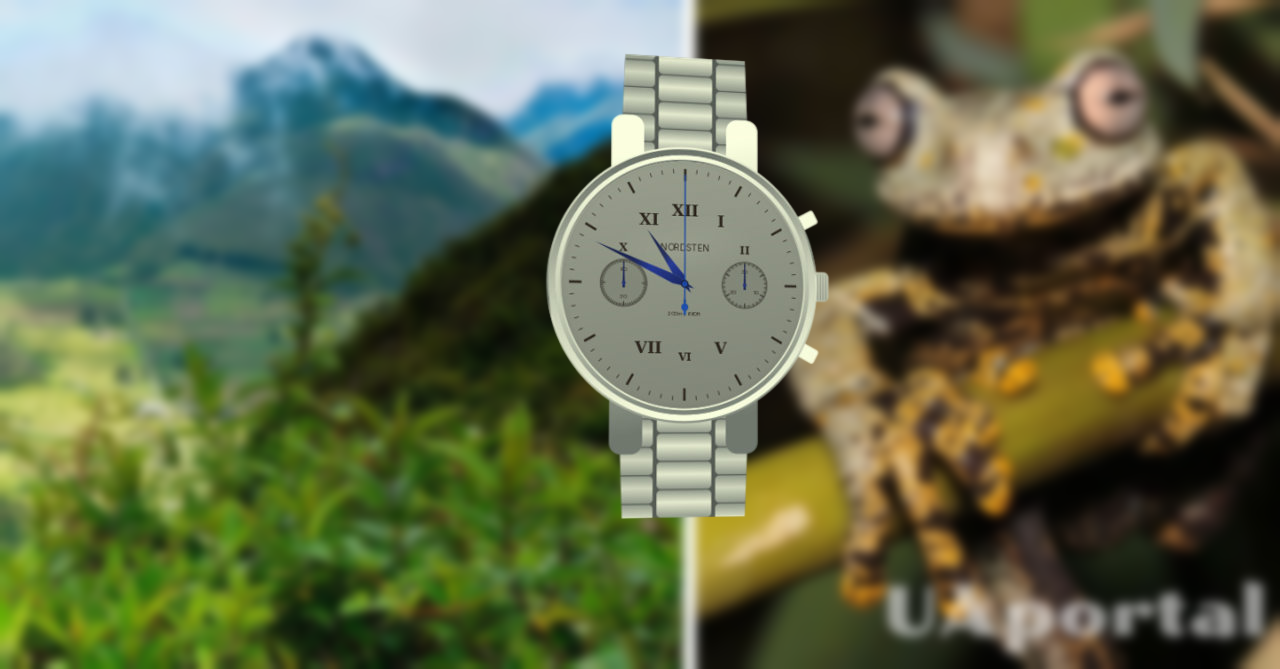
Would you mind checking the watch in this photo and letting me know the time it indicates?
10:49
